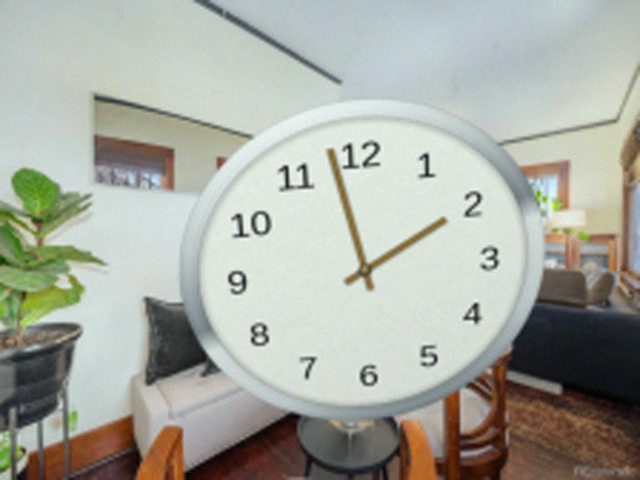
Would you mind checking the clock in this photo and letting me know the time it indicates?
1:58
